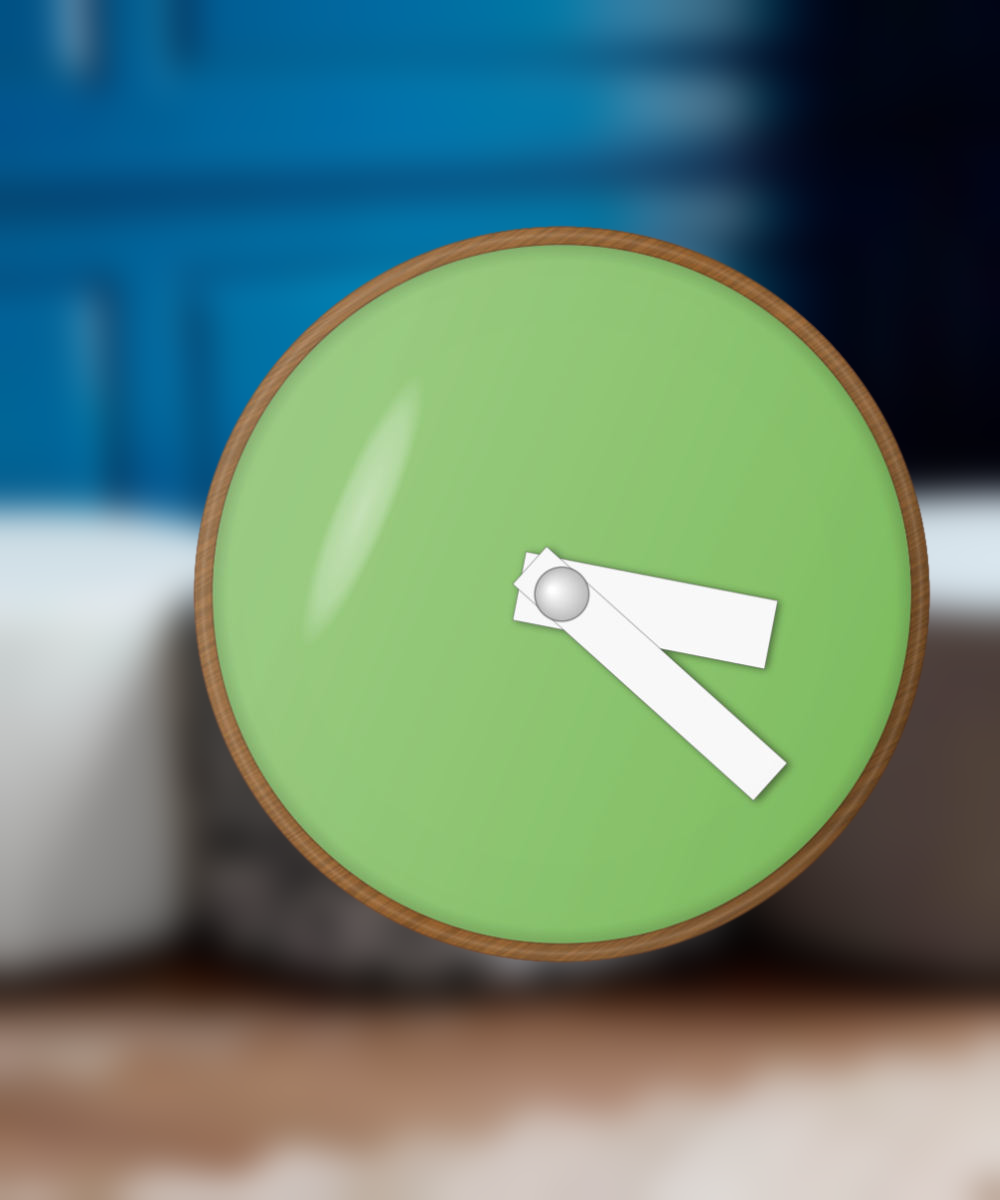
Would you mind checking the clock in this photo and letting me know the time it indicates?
3:22
